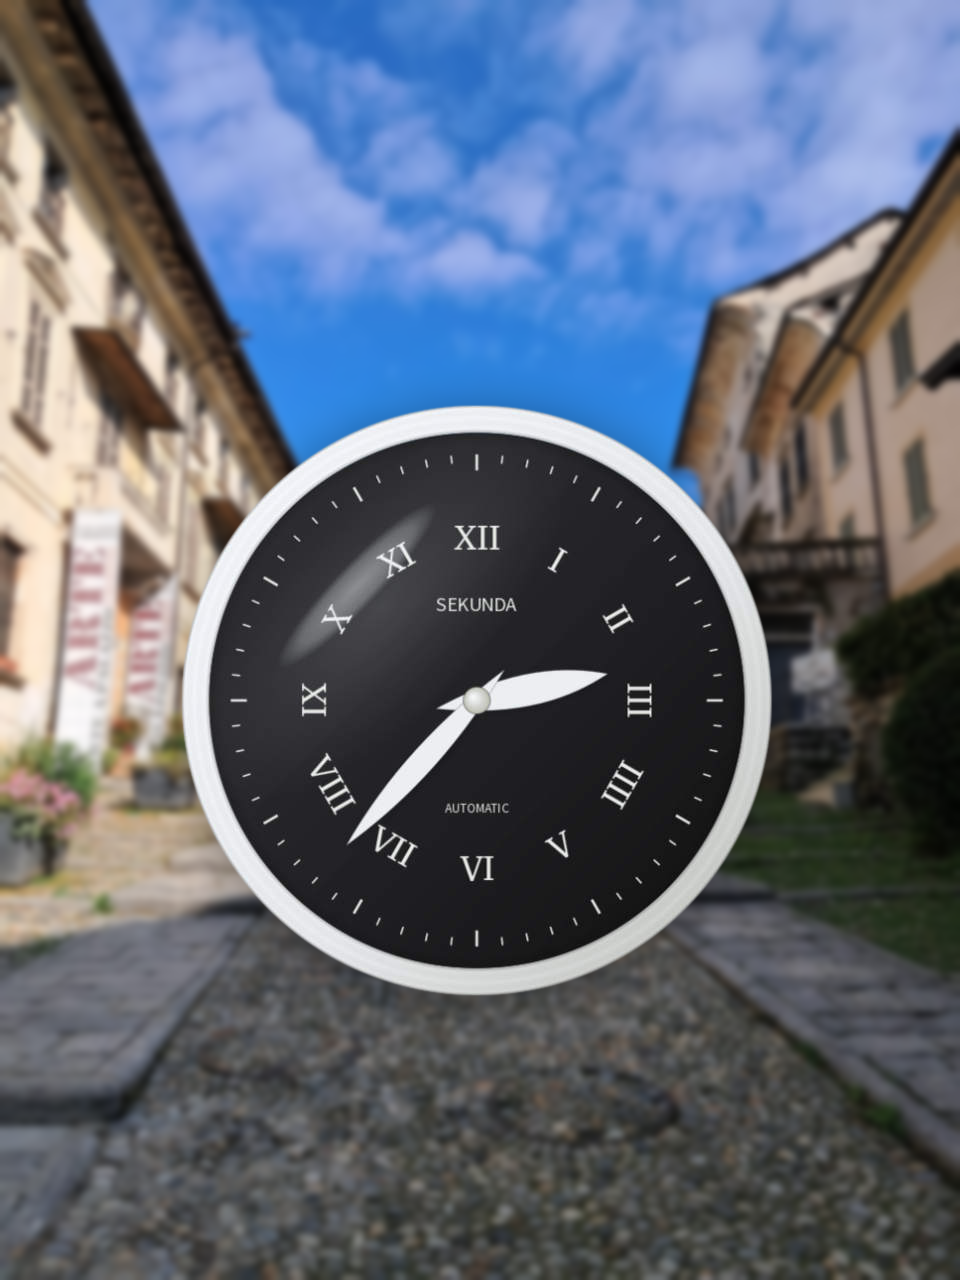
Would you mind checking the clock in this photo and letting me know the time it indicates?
2:37
